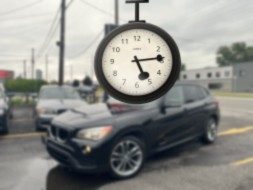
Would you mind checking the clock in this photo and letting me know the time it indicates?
5:14
